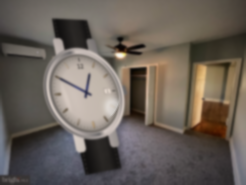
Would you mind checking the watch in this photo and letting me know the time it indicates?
12:50
